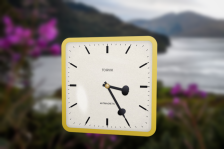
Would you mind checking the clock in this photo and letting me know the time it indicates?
3:25
